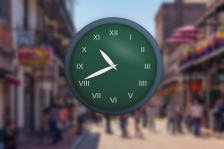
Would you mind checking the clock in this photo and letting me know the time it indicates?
10:41
